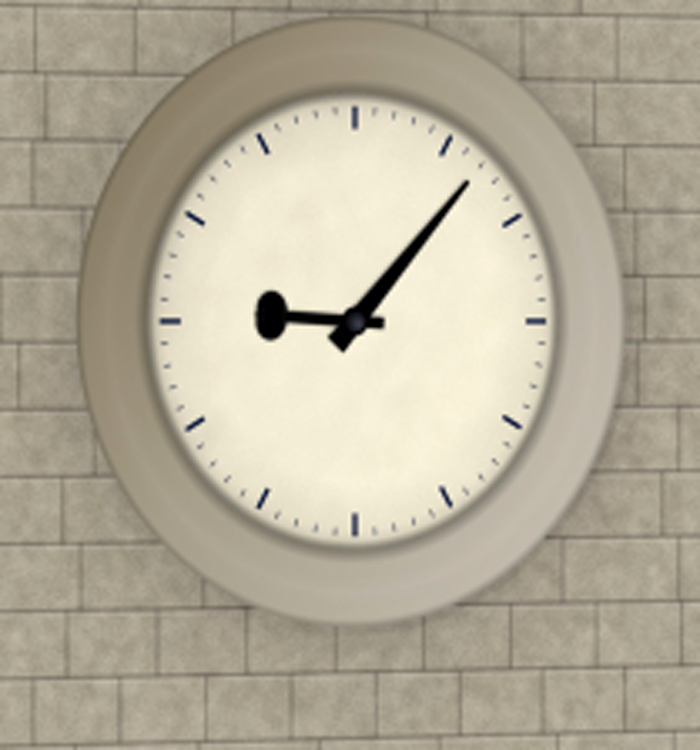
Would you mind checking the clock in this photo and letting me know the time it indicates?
9:07
